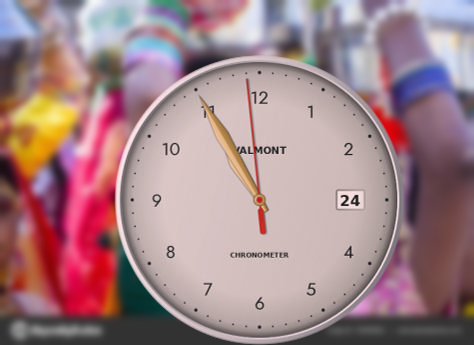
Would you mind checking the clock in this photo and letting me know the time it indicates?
10:54:59
